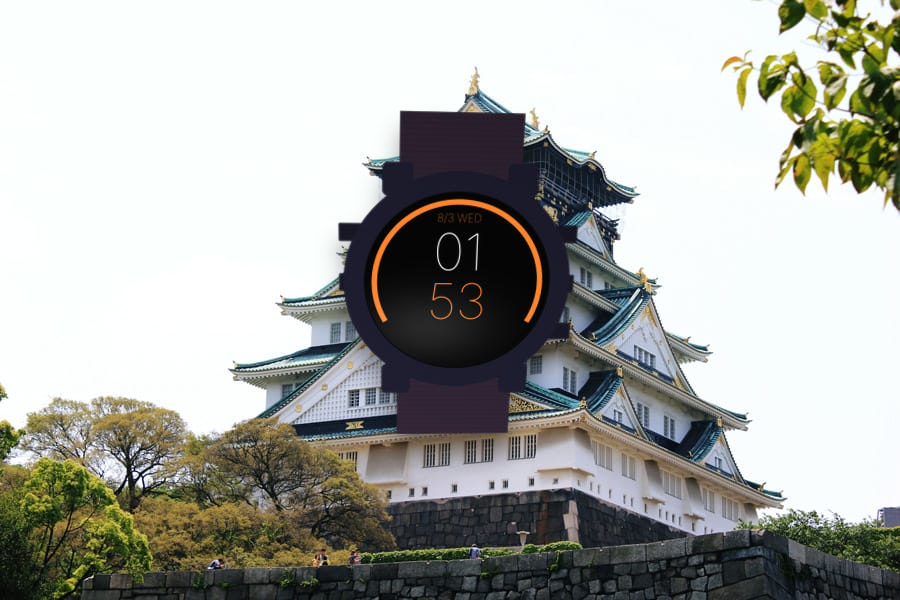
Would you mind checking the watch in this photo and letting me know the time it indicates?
1:53
